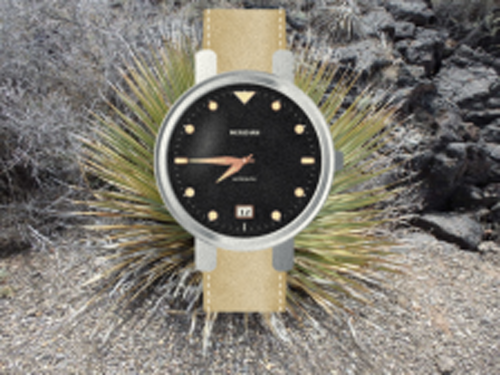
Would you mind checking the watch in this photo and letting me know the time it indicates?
7:45
